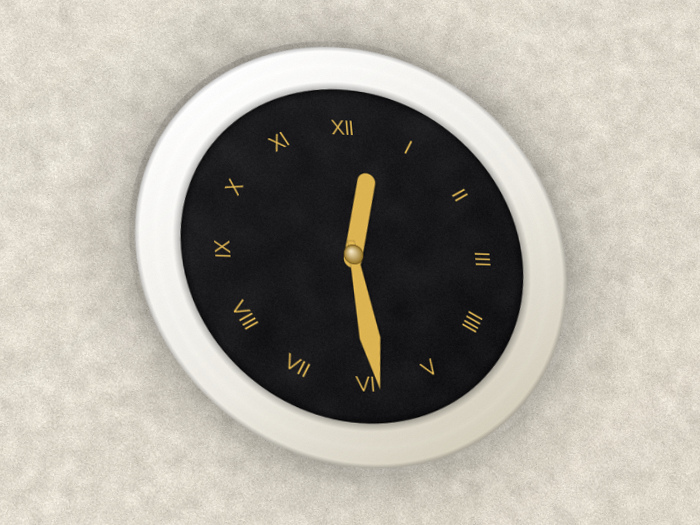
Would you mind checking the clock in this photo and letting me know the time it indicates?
12:29
